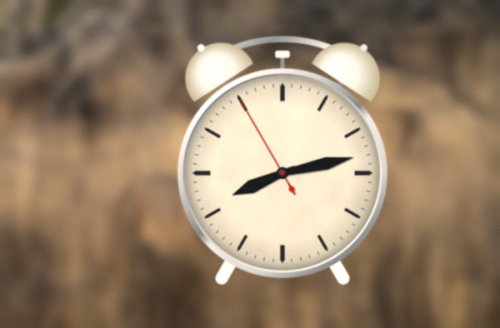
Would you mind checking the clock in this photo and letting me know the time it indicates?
8:12:55
